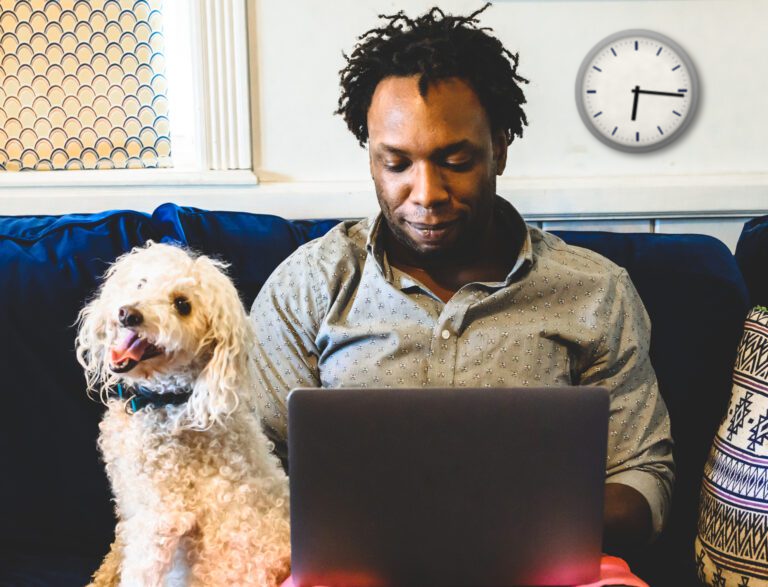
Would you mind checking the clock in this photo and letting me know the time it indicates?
6:16
